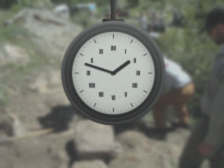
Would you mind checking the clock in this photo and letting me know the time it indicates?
1:48
